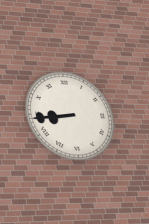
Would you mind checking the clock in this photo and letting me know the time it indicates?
8:44
